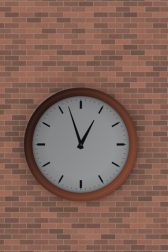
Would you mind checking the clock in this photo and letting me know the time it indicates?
12:57
